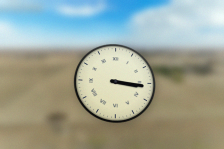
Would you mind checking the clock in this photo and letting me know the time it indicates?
3:16
